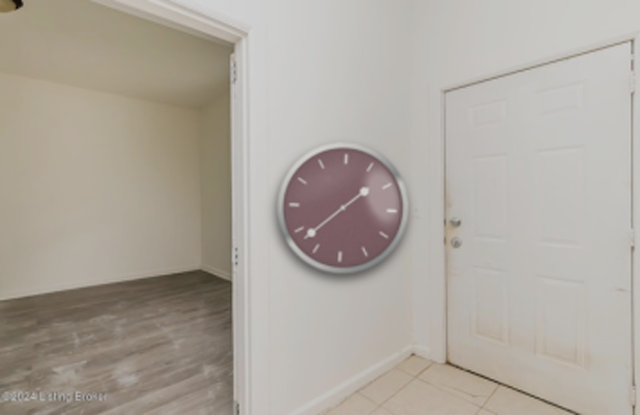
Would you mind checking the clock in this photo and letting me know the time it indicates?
1:38
